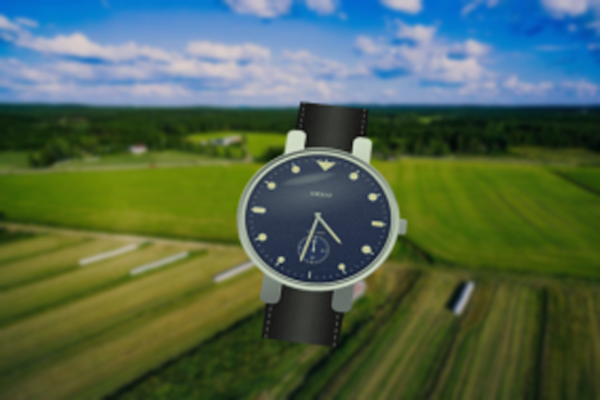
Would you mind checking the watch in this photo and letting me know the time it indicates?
4:32
